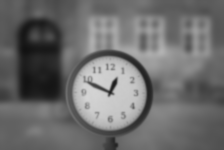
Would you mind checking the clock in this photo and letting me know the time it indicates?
12:49
